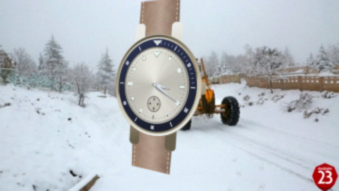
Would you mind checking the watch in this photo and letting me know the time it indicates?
3:20
